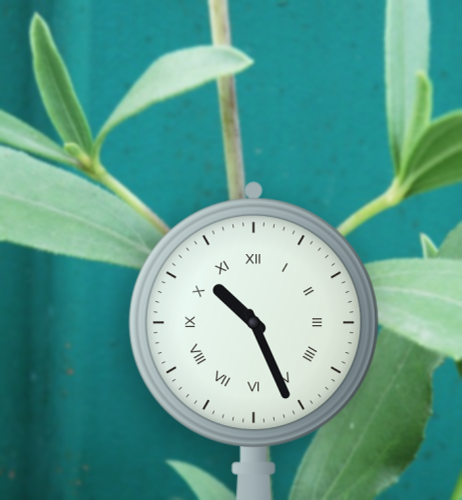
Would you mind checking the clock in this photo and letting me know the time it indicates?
10:26
